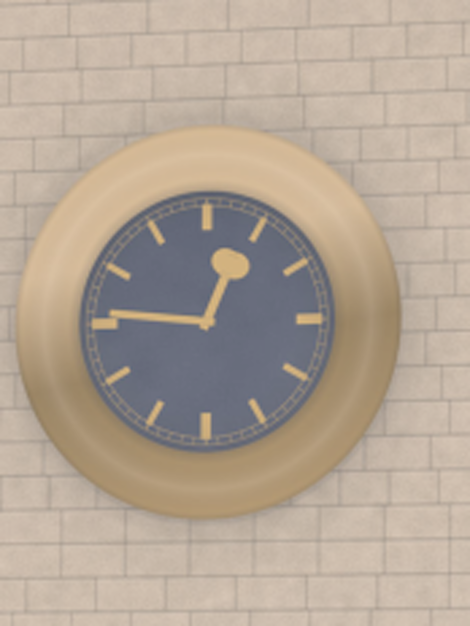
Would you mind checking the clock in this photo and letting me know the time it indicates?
12:46
